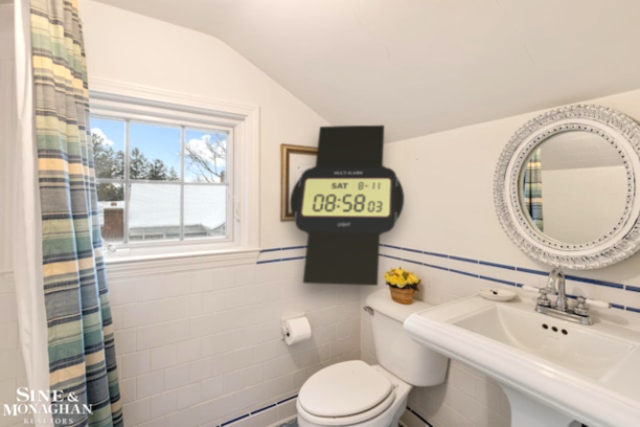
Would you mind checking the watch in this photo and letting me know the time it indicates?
8:58:03
